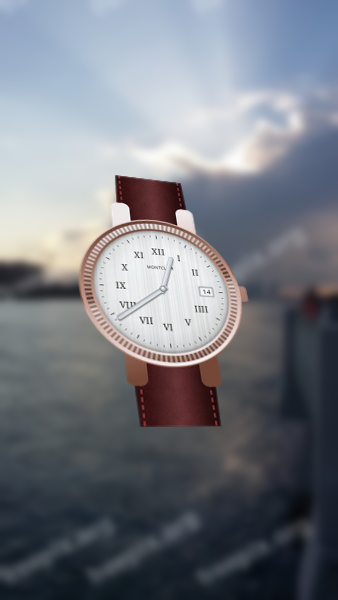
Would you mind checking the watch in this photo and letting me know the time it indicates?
12:39
